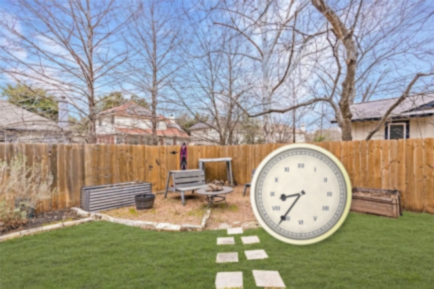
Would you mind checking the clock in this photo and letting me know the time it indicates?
8:36
